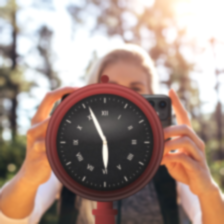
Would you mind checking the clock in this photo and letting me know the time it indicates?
5:56
